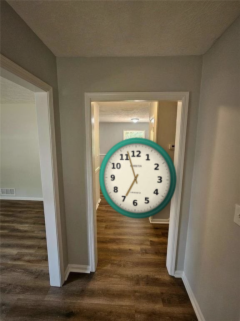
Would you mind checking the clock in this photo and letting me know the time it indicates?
6:57
